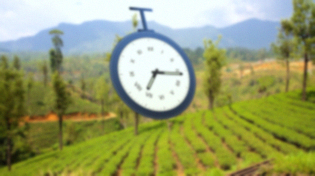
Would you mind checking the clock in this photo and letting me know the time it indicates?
7:16
